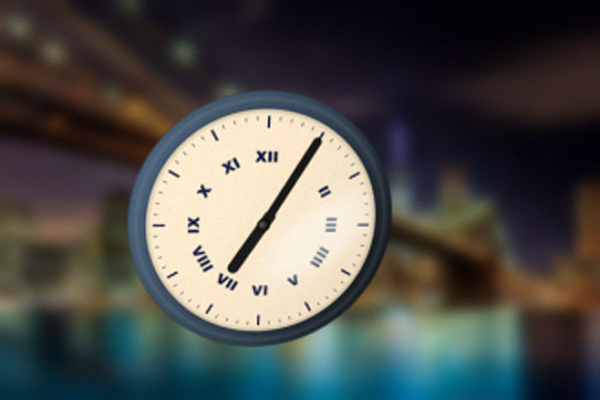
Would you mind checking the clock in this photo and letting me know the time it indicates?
7:05
